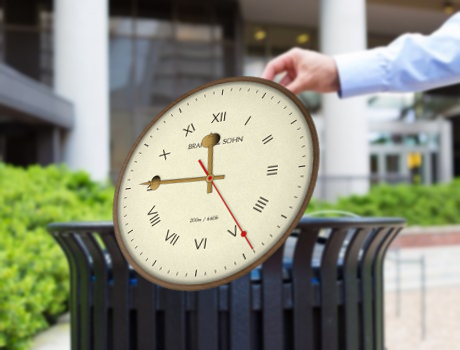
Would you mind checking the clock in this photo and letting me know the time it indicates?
11:45:24
